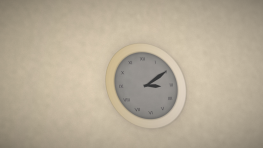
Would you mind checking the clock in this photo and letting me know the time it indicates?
3:10
